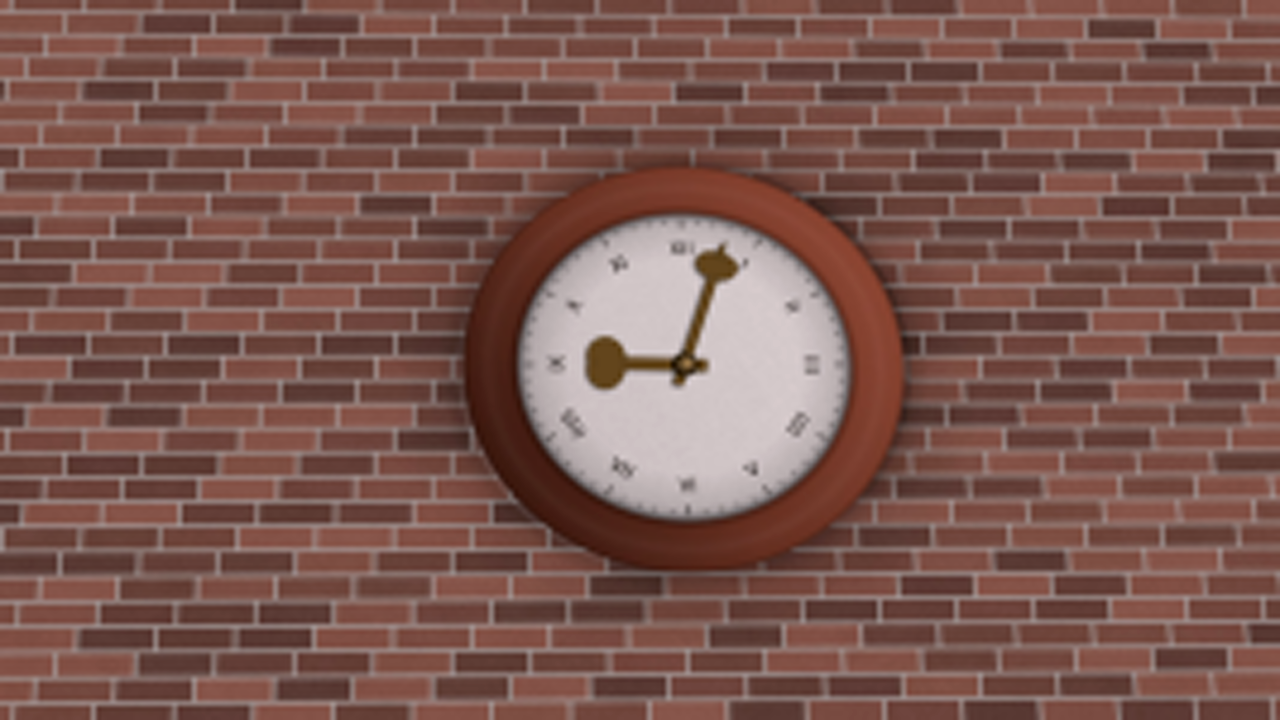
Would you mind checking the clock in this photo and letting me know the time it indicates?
9:03
